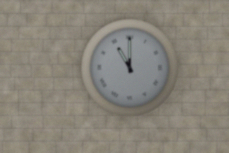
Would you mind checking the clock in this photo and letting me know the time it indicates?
11:00
